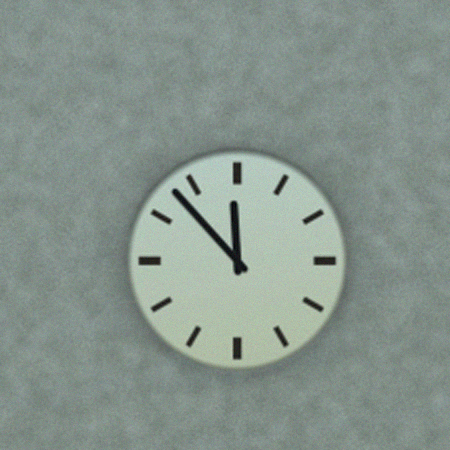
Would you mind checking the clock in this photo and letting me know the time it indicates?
11:53
